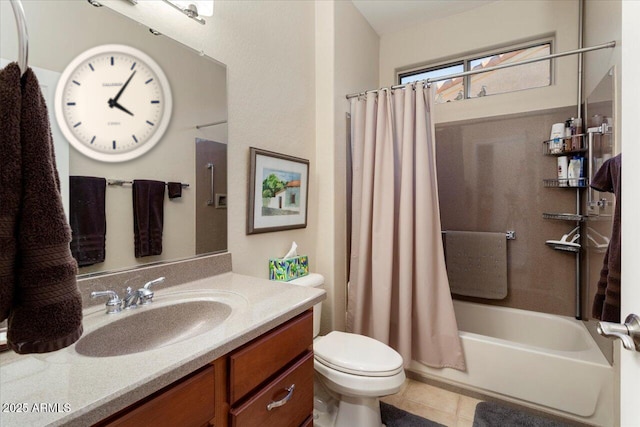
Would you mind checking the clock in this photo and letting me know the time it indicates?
4:06
